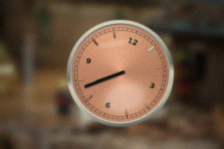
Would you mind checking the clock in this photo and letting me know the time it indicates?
7:38
